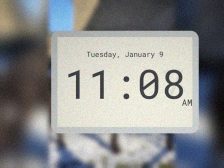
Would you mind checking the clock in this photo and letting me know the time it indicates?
11:08
